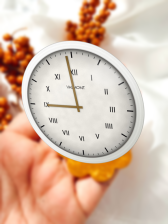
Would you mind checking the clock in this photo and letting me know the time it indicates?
8:59
